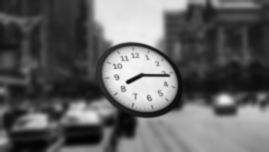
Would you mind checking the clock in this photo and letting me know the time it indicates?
8:16
